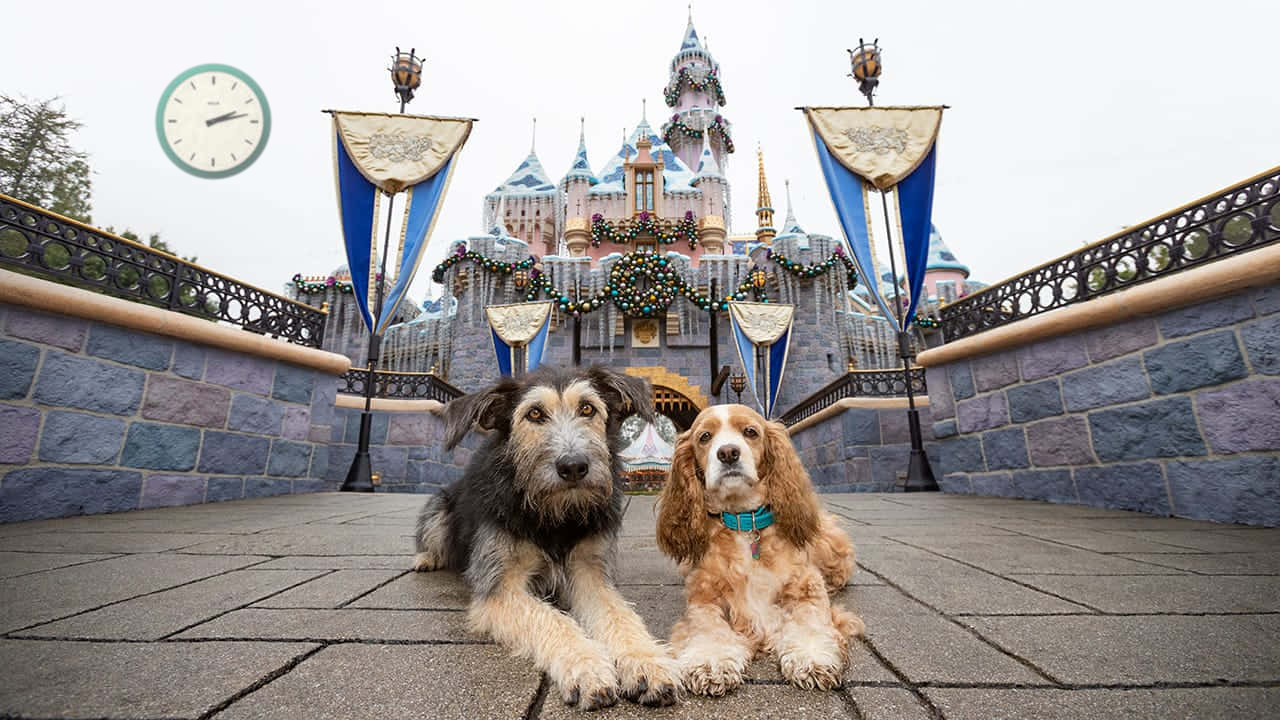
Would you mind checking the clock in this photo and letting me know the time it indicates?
2:13
